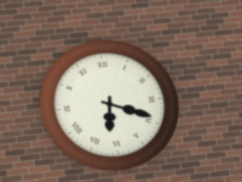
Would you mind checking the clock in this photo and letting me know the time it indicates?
6:19
